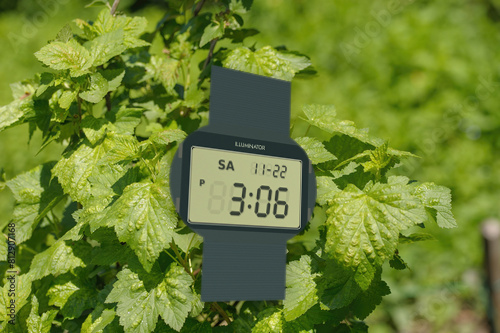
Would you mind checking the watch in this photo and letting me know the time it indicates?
3:06
